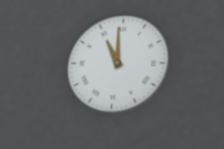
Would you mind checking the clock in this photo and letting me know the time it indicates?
10:59
